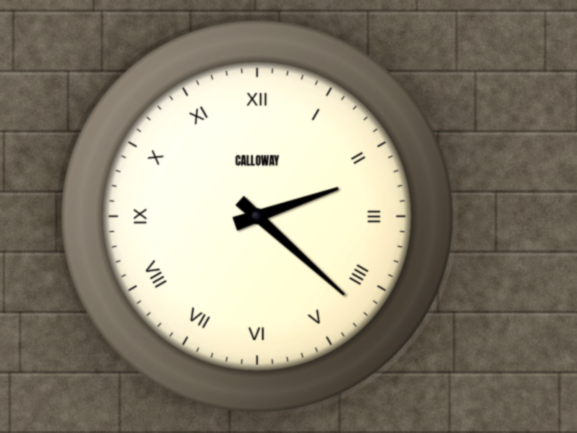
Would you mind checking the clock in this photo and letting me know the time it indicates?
2:22
